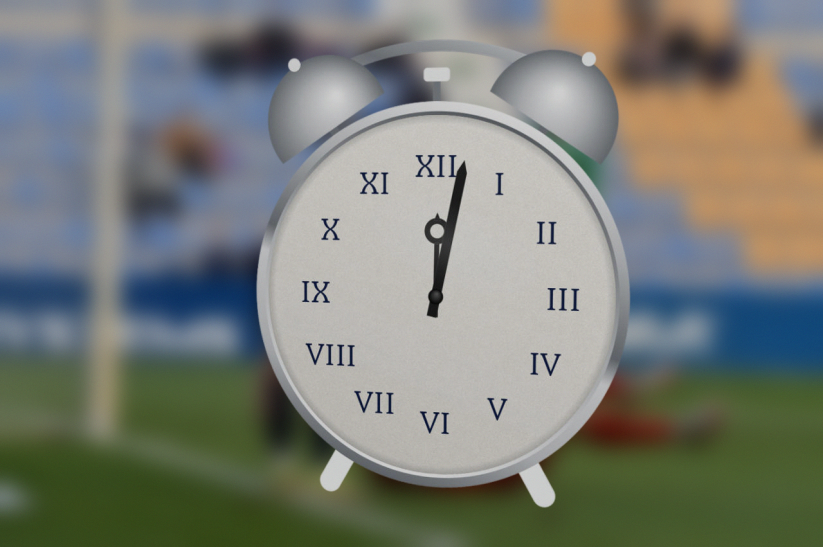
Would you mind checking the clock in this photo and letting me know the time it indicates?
12:02
